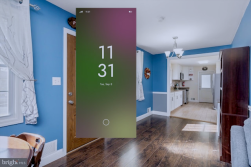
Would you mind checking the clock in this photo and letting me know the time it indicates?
11:31
